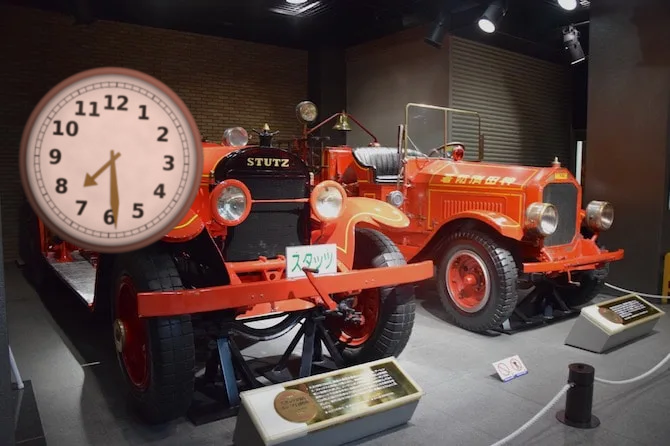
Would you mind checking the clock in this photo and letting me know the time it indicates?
7:29
